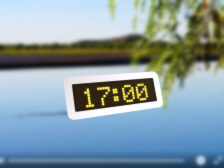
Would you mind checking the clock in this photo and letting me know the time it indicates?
17:00
